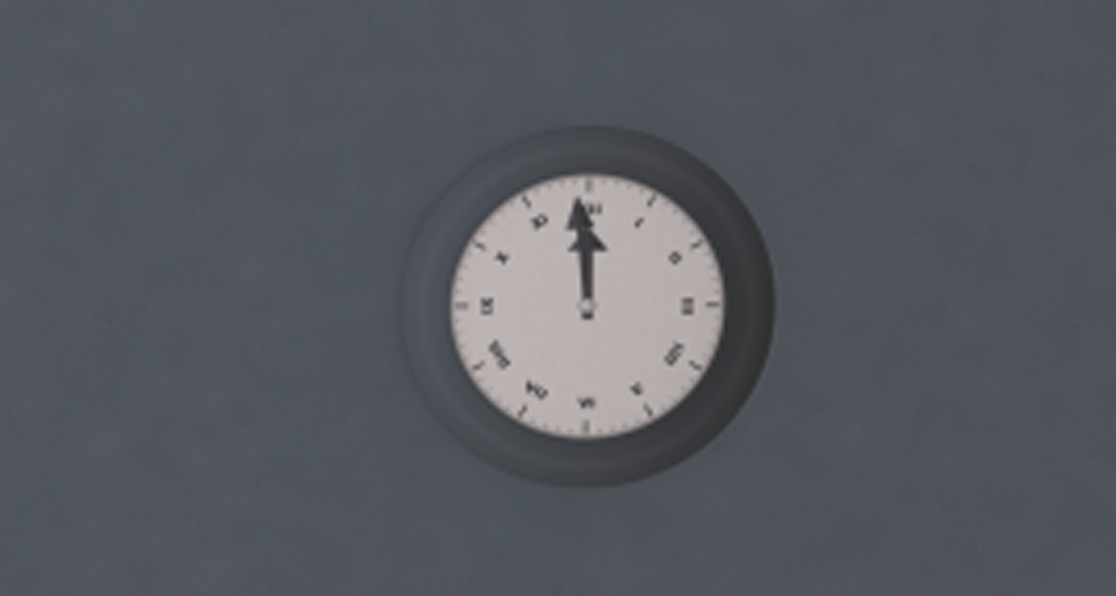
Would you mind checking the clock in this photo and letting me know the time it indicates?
11:59
